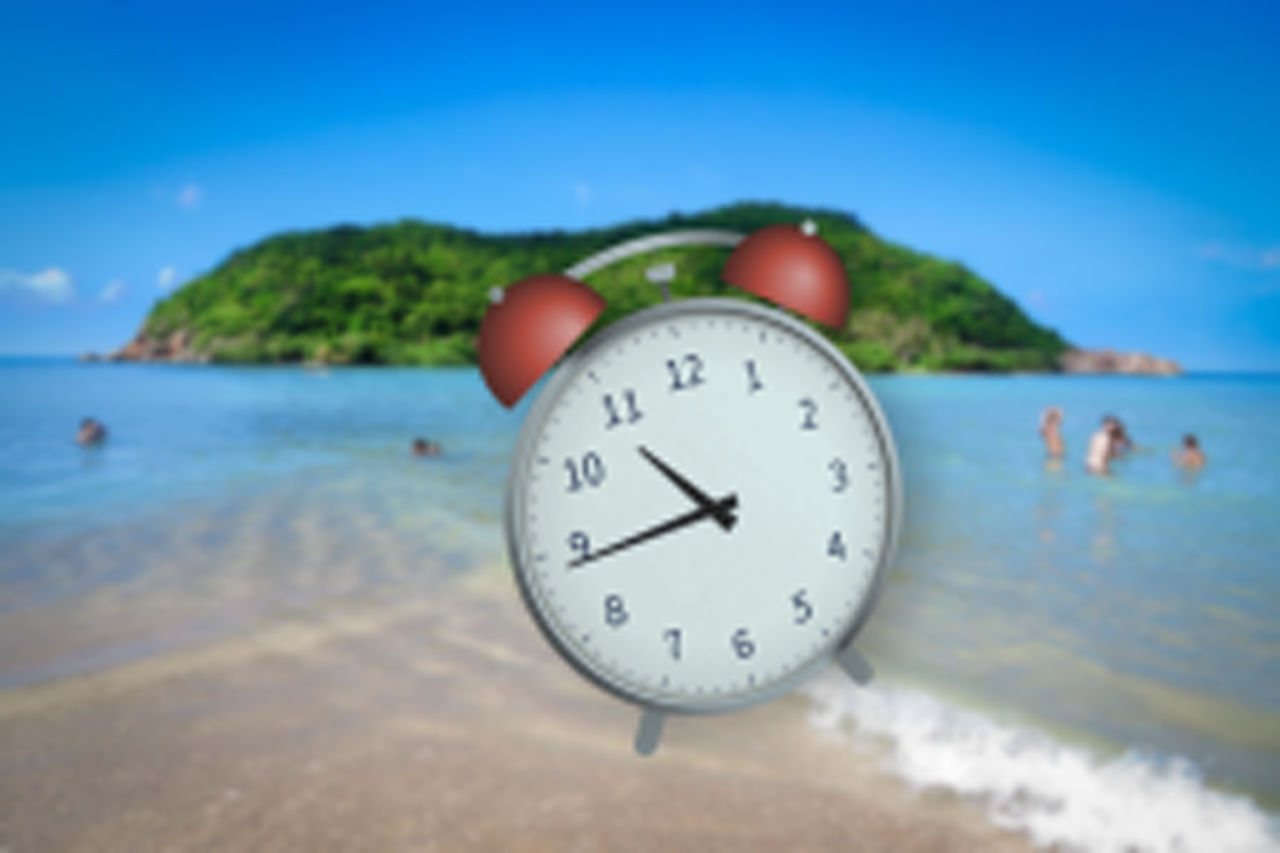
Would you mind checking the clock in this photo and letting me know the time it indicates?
10:44
